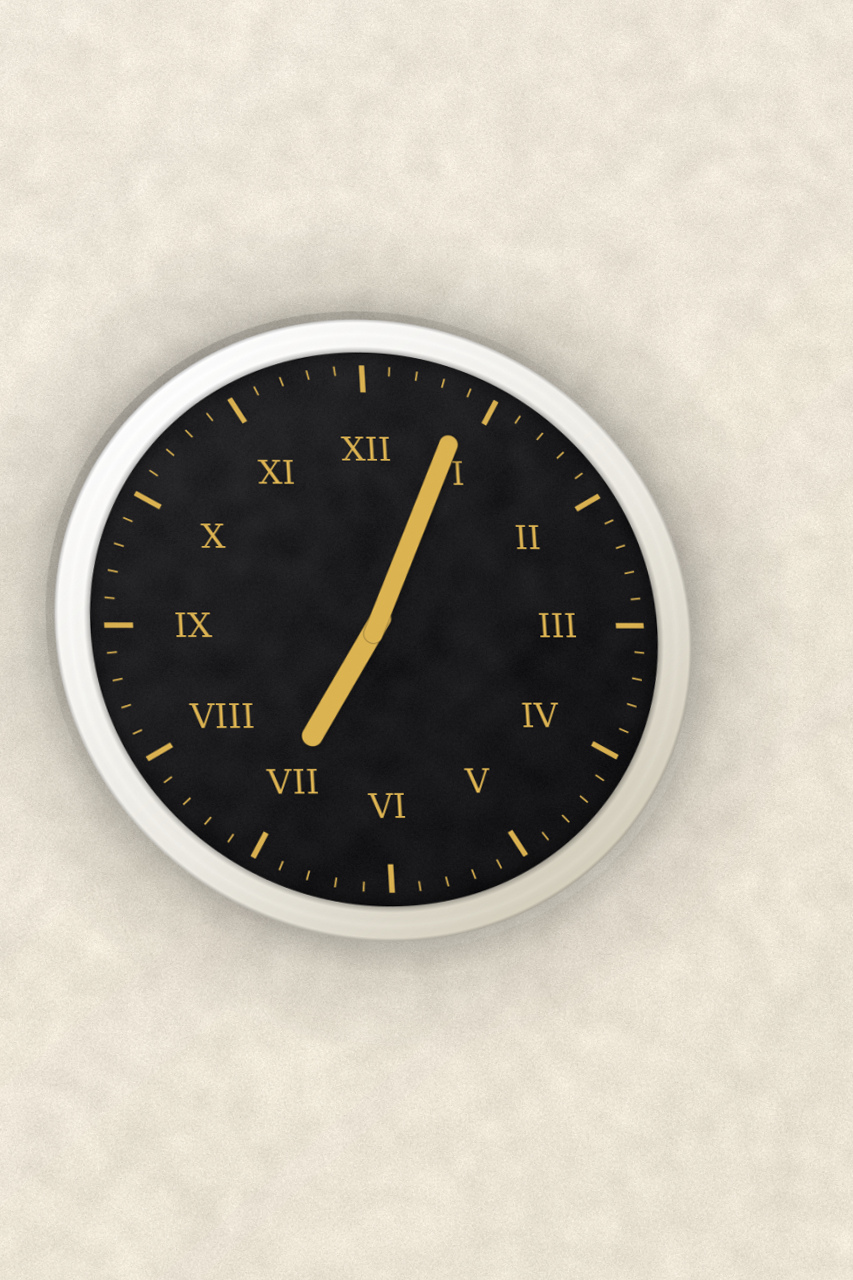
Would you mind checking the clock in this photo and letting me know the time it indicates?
7:04
